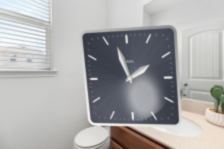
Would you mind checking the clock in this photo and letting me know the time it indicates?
1:57
